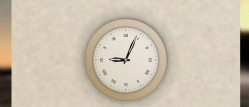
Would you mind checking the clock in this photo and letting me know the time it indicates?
9:04
